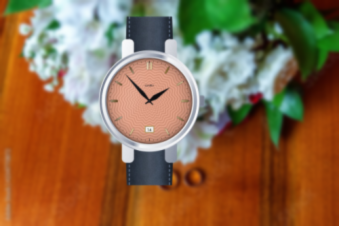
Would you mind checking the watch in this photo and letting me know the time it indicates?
1:53
